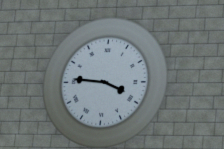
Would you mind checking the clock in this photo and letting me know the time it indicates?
3:46
